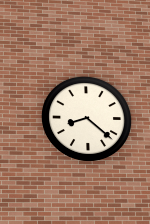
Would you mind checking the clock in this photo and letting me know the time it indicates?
8:22
